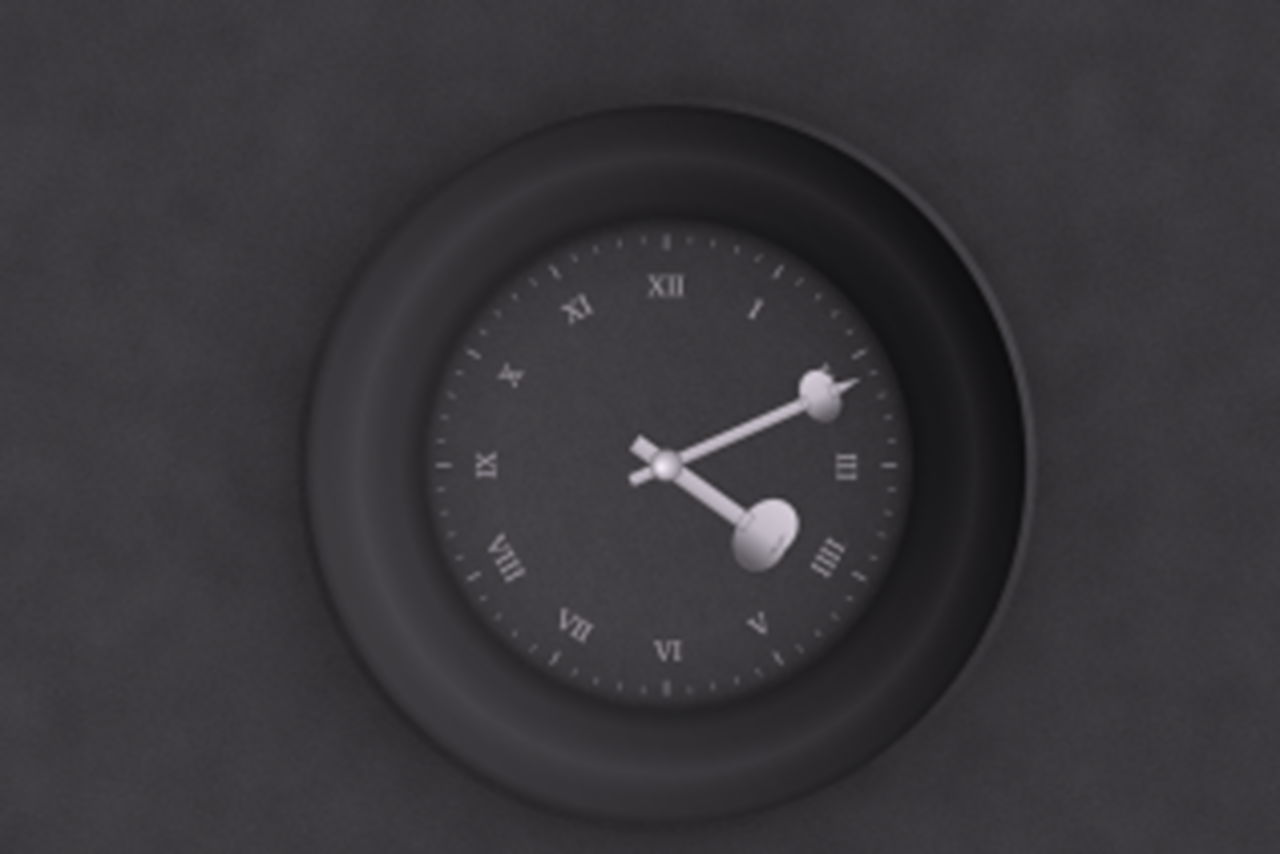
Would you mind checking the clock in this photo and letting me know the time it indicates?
4:11
